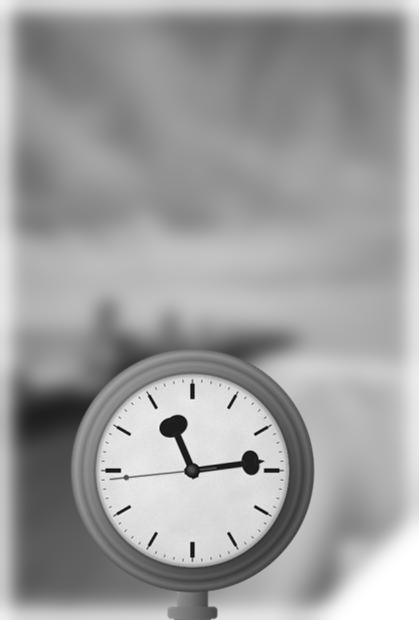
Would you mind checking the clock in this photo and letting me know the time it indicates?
11:13:44
